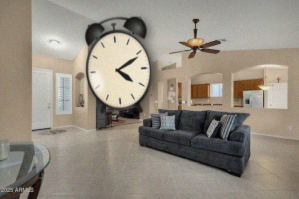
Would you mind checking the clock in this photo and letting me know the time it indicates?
4:11
